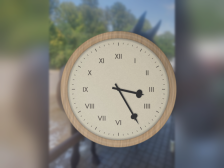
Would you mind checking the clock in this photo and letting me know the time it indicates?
3:25
